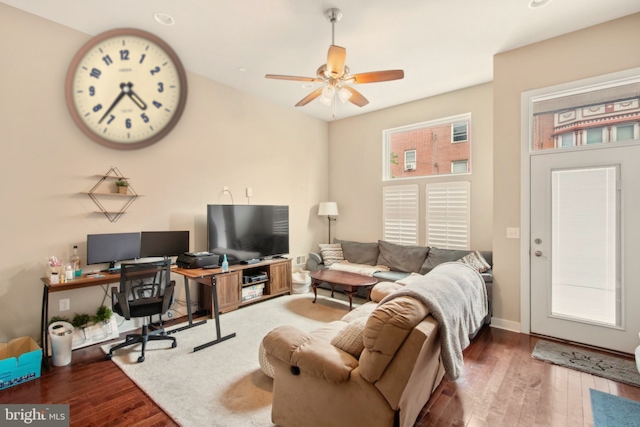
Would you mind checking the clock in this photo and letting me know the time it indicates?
4:37
